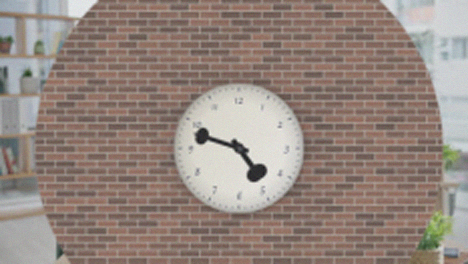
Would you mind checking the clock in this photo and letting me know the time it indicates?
4:48
